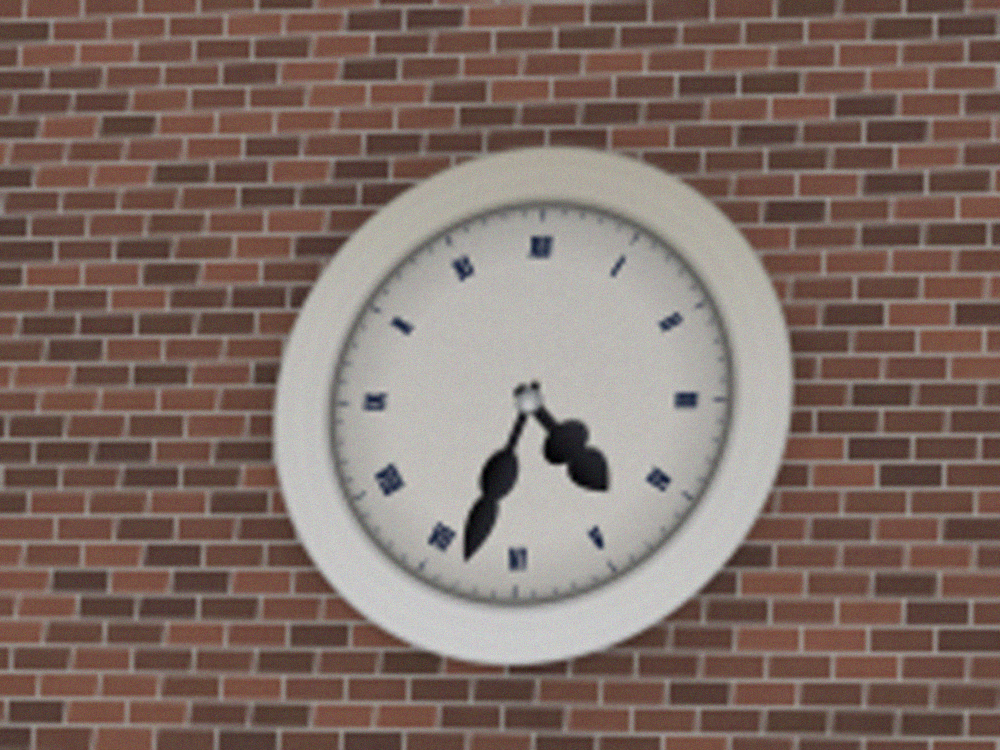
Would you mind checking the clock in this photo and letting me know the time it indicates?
4:33
